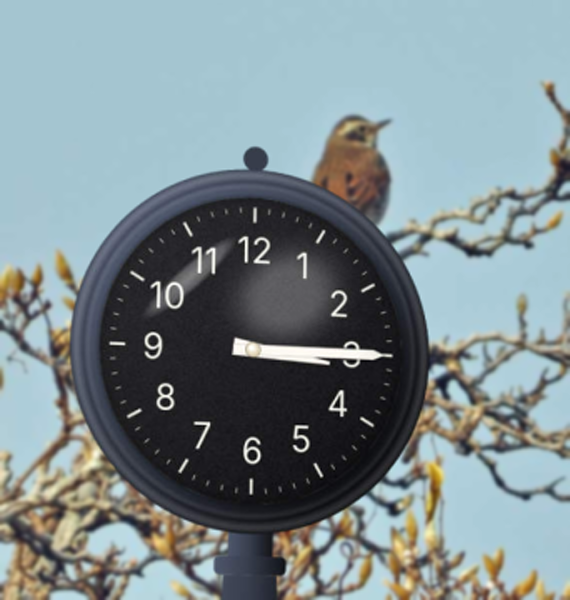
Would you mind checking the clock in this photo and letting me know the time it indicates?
3:15
